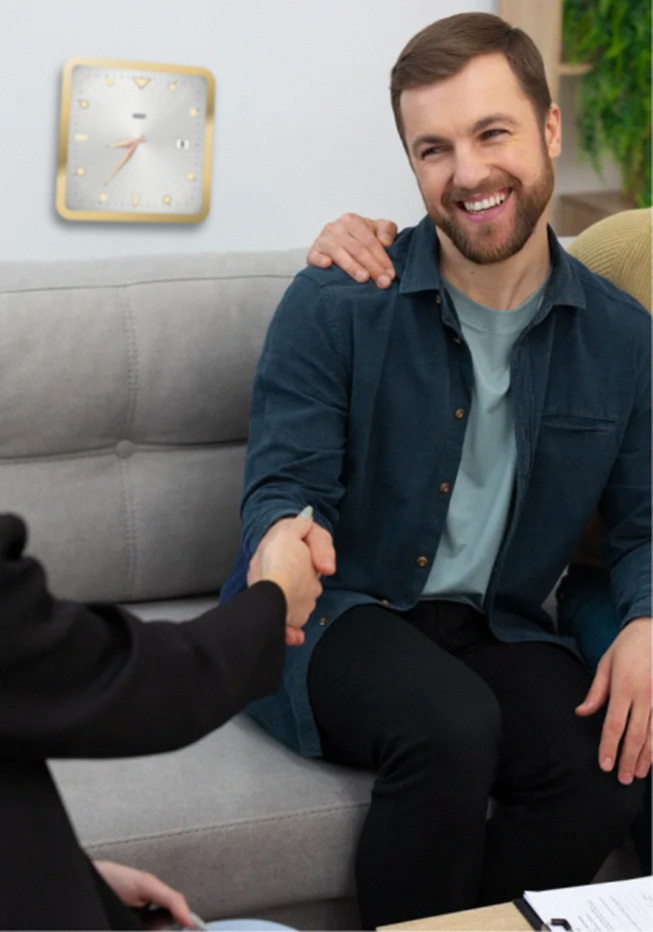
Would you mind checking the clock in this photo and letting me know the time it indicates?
8:36
